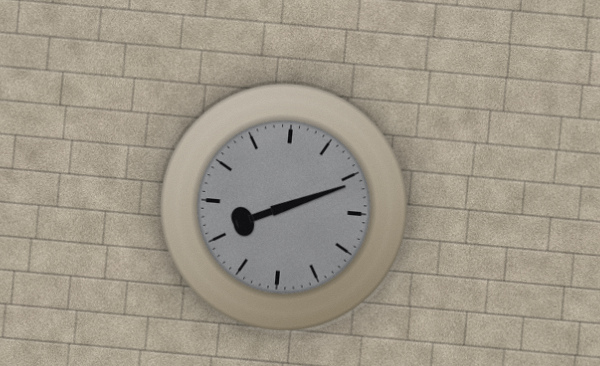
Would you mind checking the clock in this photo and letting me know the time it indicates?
8:11
